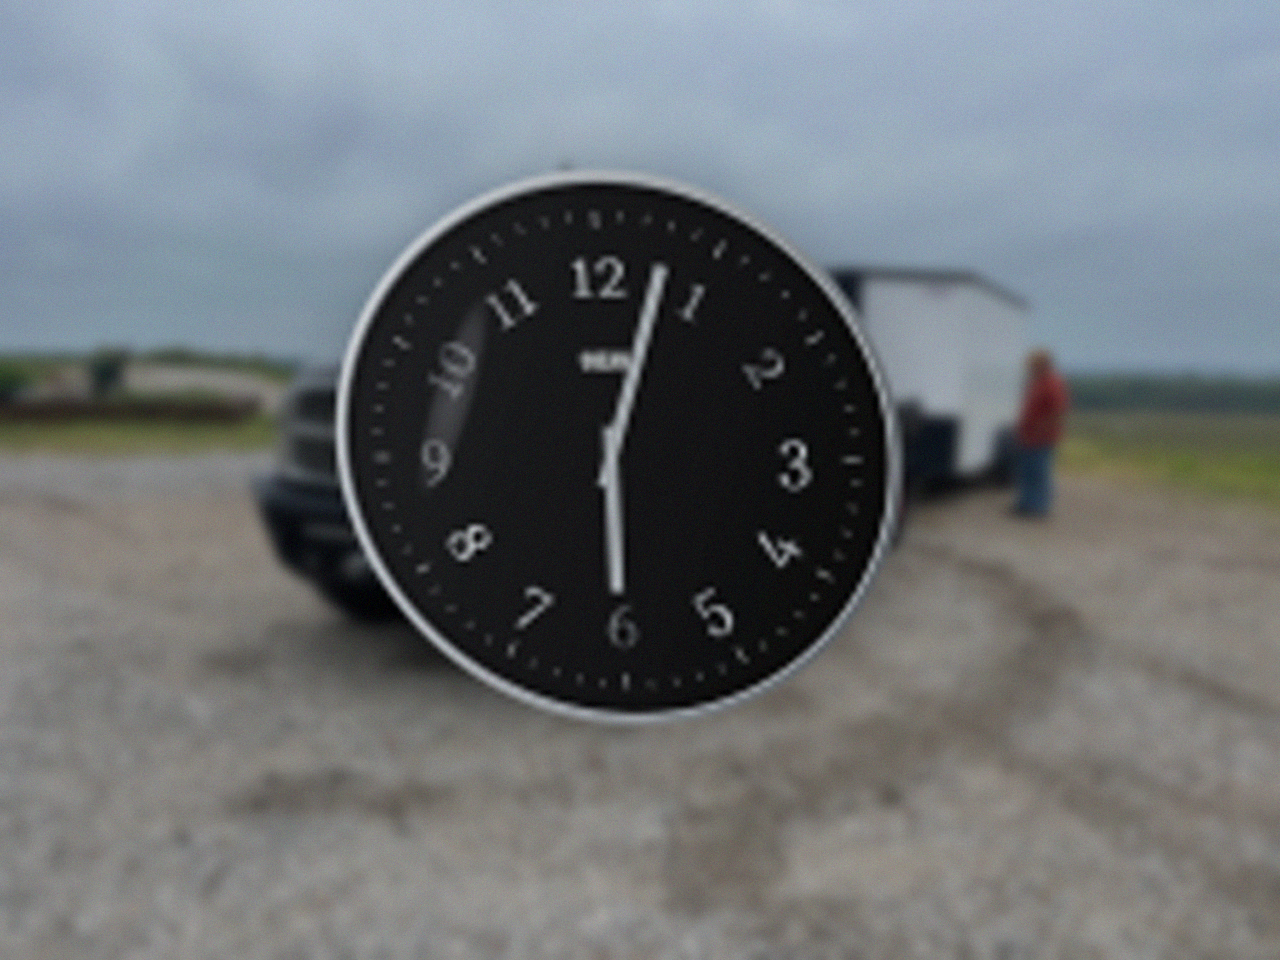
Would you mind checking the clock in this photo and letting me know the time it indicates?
6:03
